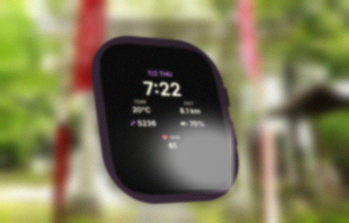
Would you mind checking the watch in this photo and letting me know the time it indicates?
7:22
